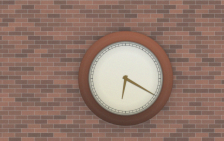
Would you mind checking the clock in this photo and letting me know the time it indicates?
6:20
